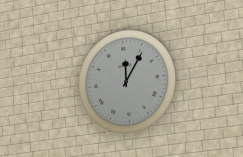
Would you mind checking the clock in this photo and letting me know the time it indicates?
12:06
